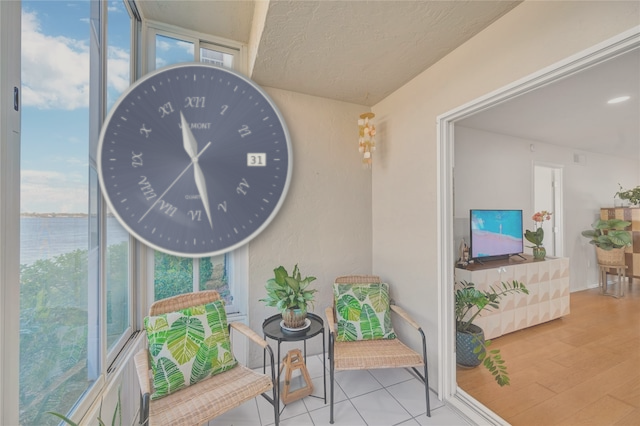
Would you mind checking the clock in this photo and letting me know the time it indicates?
11:27:37
